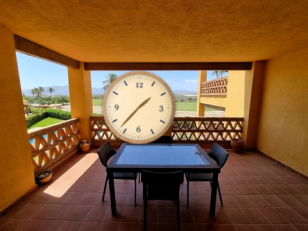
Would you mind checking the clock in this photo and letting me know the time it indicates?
1:37
